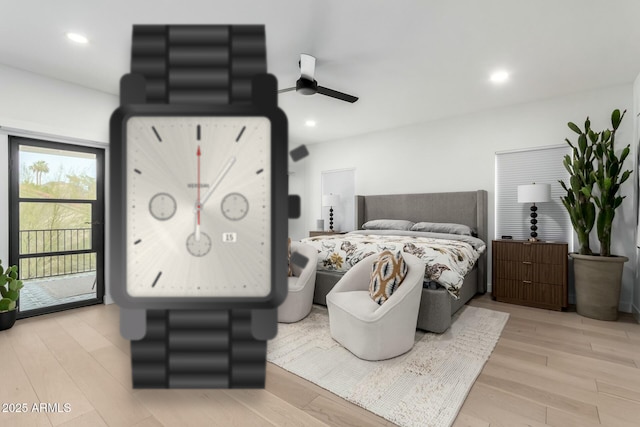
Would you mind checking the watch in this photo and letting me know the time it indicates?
6:06
